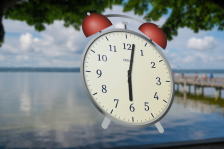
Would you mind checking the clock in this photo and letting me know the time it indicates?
6:02
